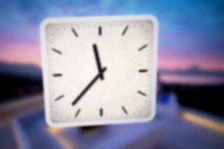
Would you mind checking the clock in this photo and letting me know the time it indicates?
11:37
